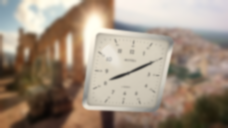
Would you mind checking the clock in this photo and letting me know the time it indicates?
8:10
